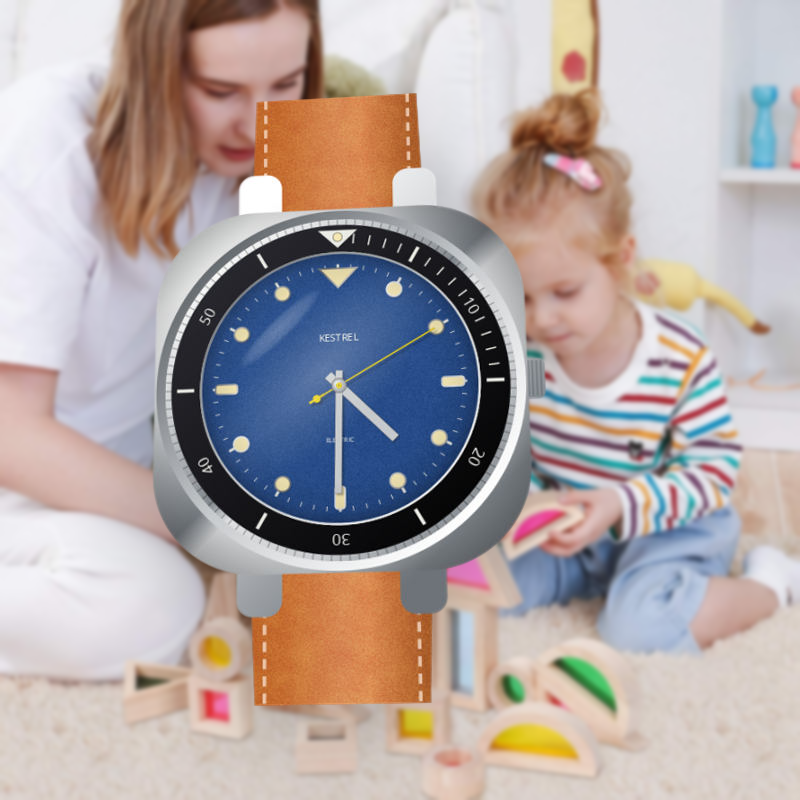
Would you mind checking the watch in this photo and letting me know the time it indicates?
4:30:10
